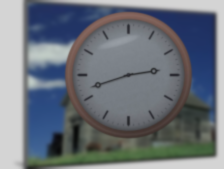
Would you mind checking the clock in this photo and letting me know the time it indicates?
2:42
